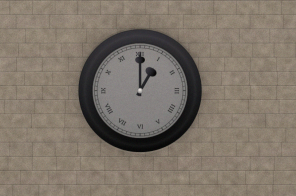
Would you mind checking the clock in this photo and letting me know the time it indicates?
1:00
